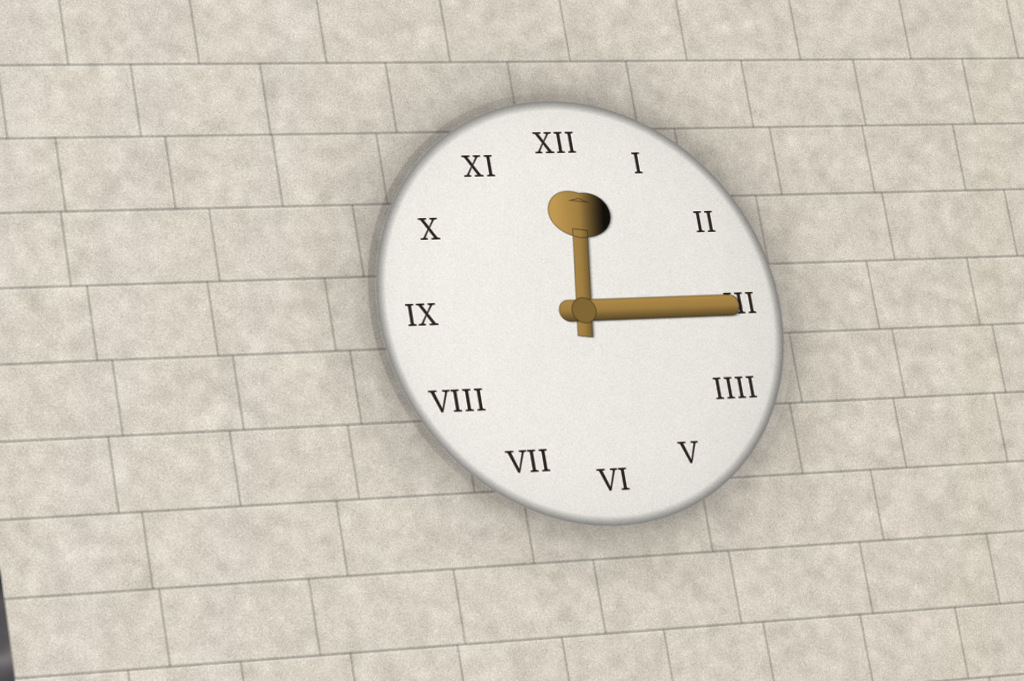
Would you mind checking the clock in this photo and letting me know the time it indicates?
12:15
